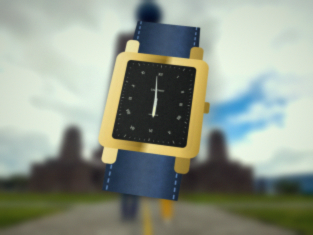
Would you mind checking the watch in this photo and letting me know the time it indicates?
5:59
